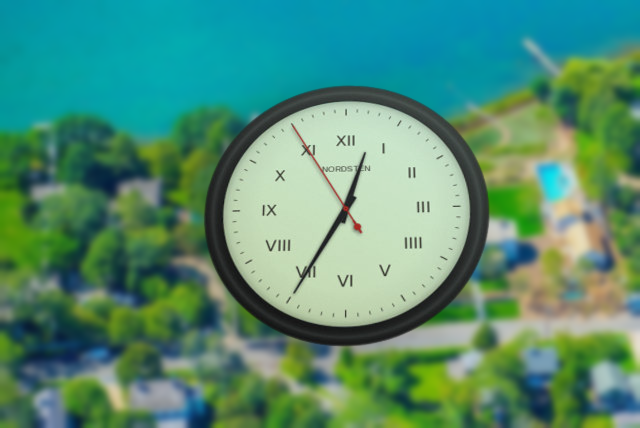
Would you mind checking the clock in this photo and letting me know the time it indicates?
12:34:55
